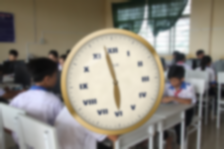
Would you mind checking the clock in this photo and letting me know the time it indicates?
5:58
